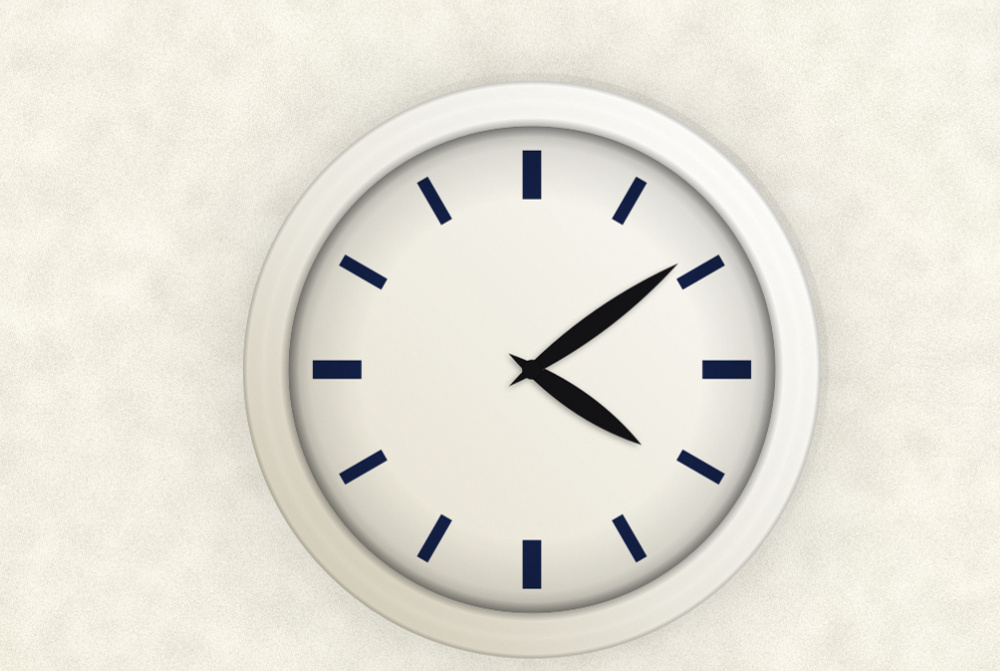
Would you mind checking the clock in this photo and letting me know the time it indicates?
4:09
